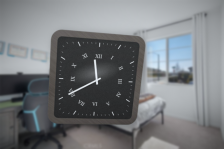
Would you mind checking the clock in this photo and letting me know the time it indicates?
11:40
